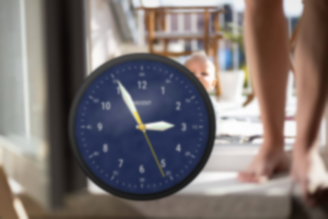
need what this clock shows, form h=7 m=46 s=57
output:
h=2 m=55 s=26
